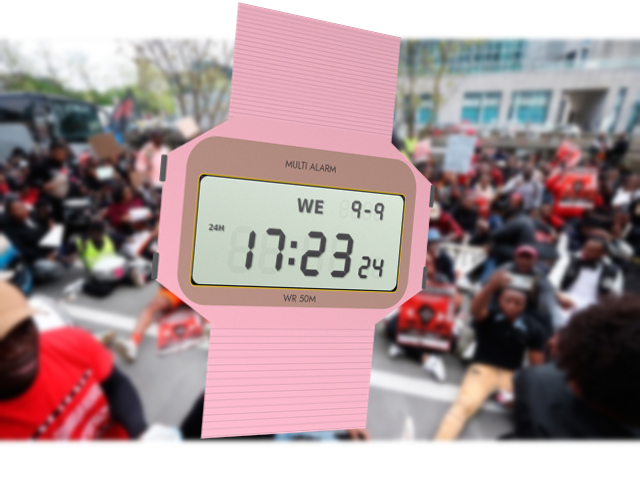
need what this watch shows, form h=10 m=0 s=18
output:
h=17 m=23 s=24
